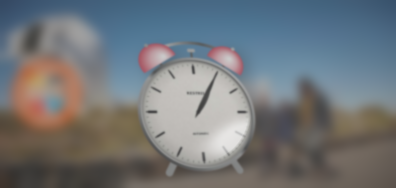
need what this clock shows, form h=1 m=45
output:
h=1 m=5
